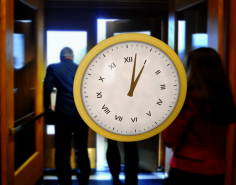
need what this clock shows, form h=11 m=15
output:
h=1 m=2
